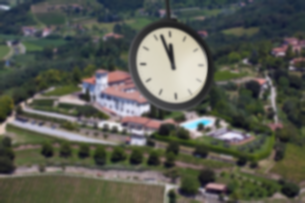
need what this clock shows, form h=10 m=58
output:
h=11 m=57
